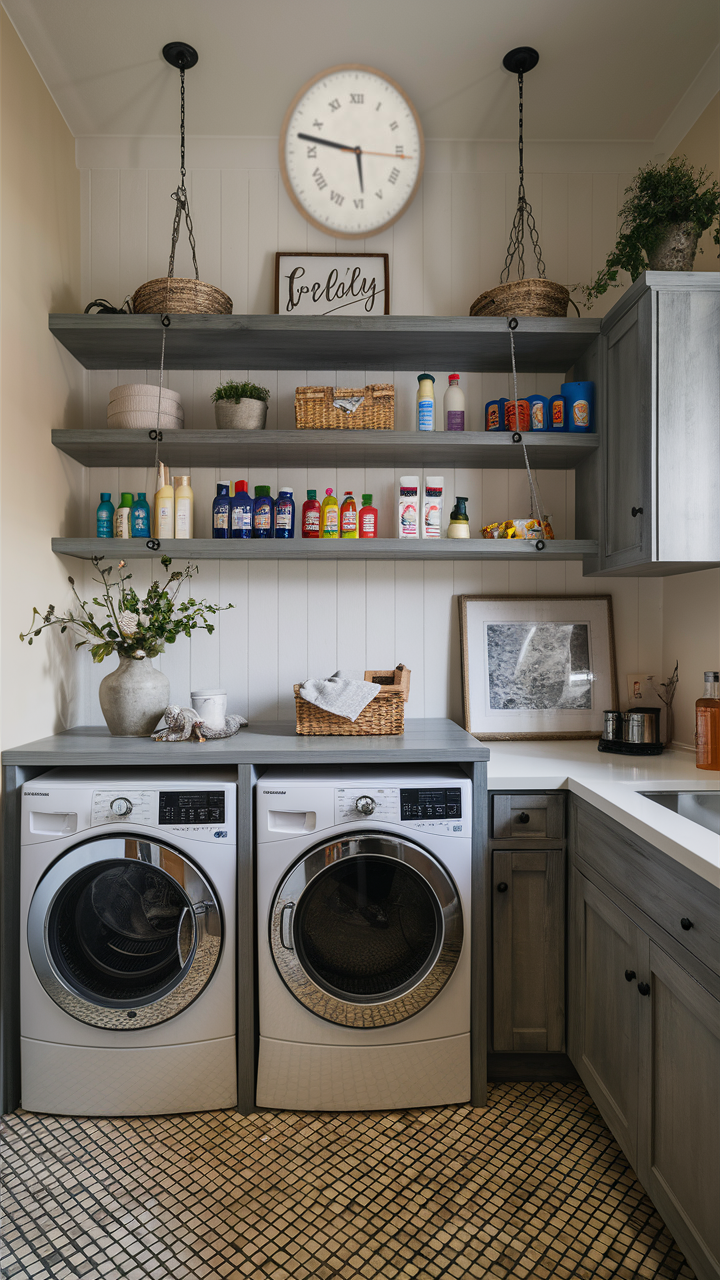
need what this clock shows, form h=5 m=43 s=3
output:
h=5 m=47 s=16
